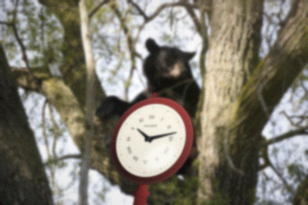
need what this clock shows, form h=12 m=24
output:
h=10 m=13
